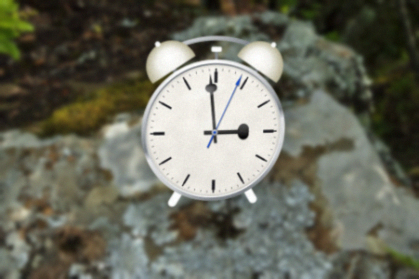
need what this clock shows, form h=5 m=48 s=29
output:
h=2 m=59 s=4
